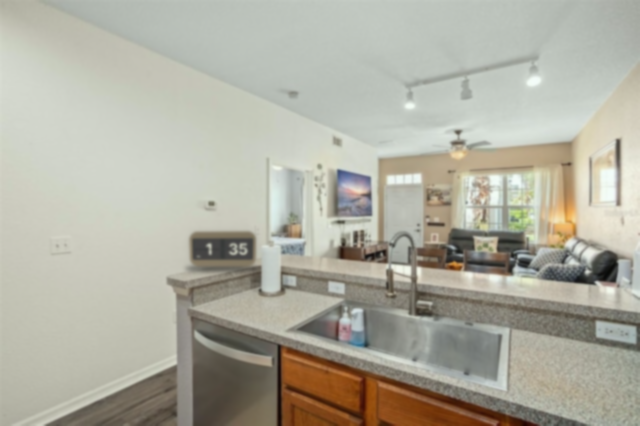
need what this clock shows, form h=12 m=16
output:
h=1 m=35
